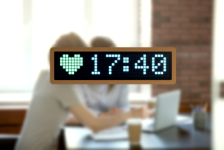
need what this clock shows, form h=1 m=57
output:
h=17 m=40
